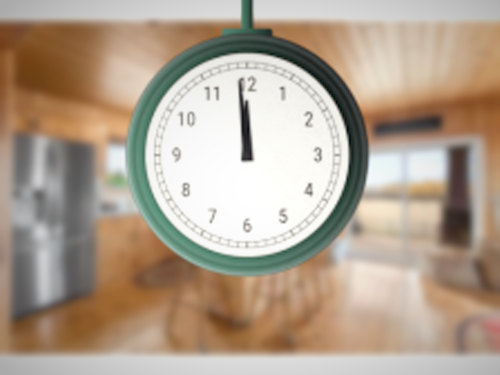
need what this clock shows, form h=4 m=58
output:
h=11 m=59
